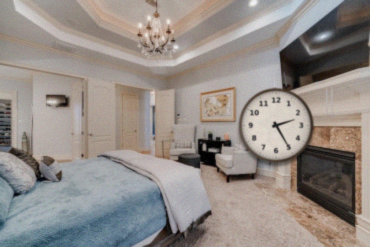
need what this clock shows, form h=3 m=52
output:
h=2 m=25
